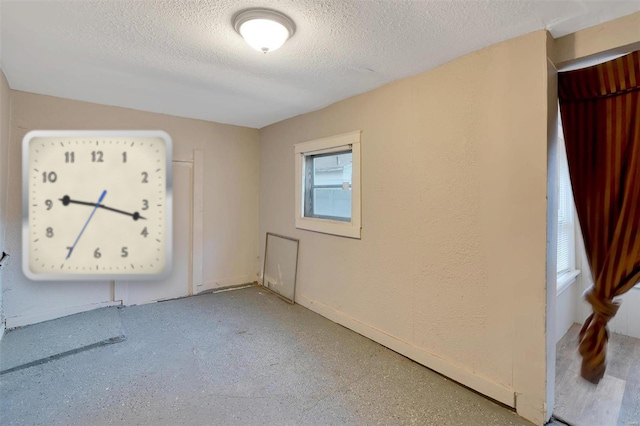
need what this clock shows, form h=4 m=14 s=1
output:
h=9 m=17 s=35
